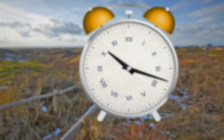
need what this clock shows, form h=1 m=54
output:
h=10 m=18
